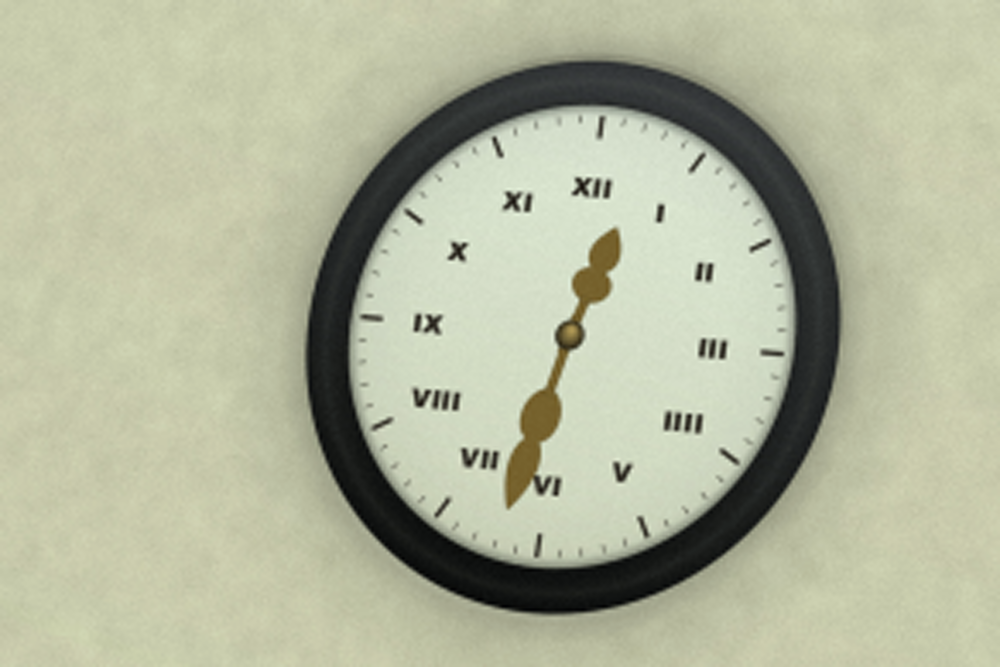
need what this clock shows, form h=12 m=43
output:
h=12 m=32
